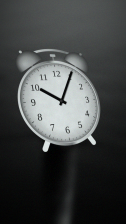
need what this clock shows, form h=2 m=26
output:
h=10 m=5
